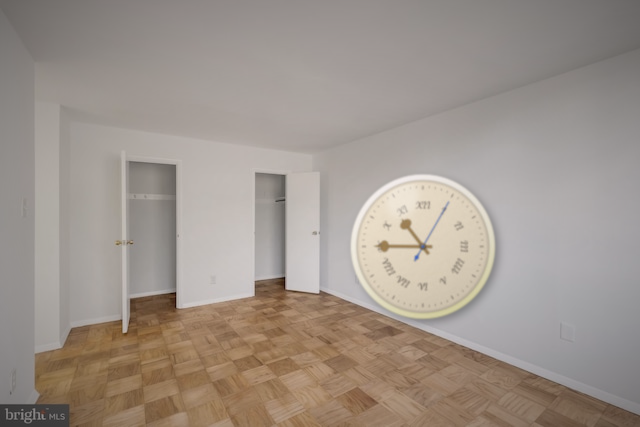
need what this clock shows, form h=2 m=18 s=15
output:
h=10 m=45 s=5
